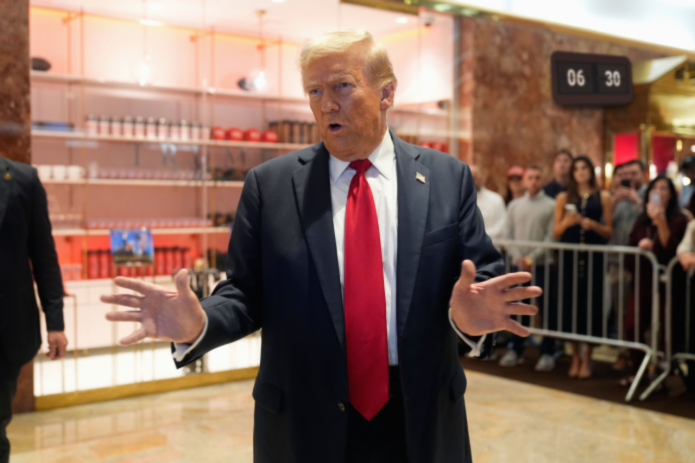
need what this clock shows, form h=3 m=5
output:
h=6 m=30
